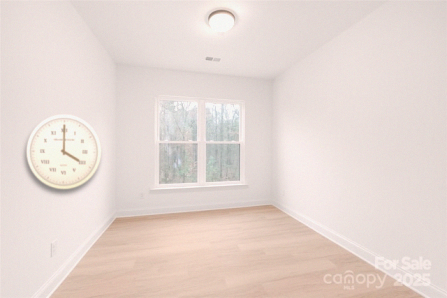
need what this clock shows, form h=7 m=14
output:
h=4 m=0
